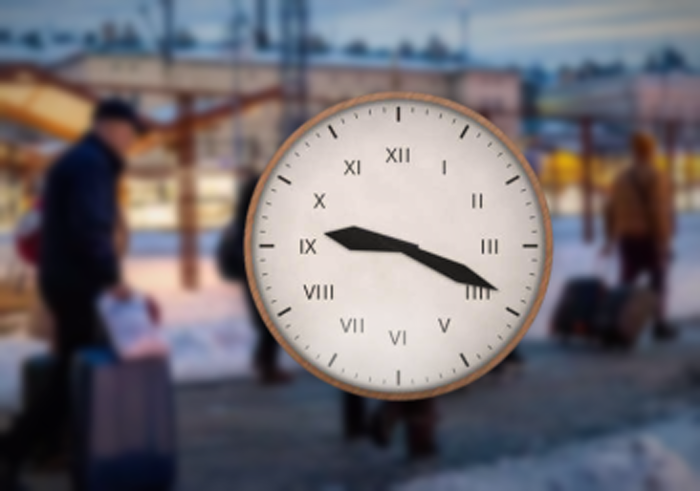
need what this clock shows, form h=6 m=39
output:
h=9 m=19
